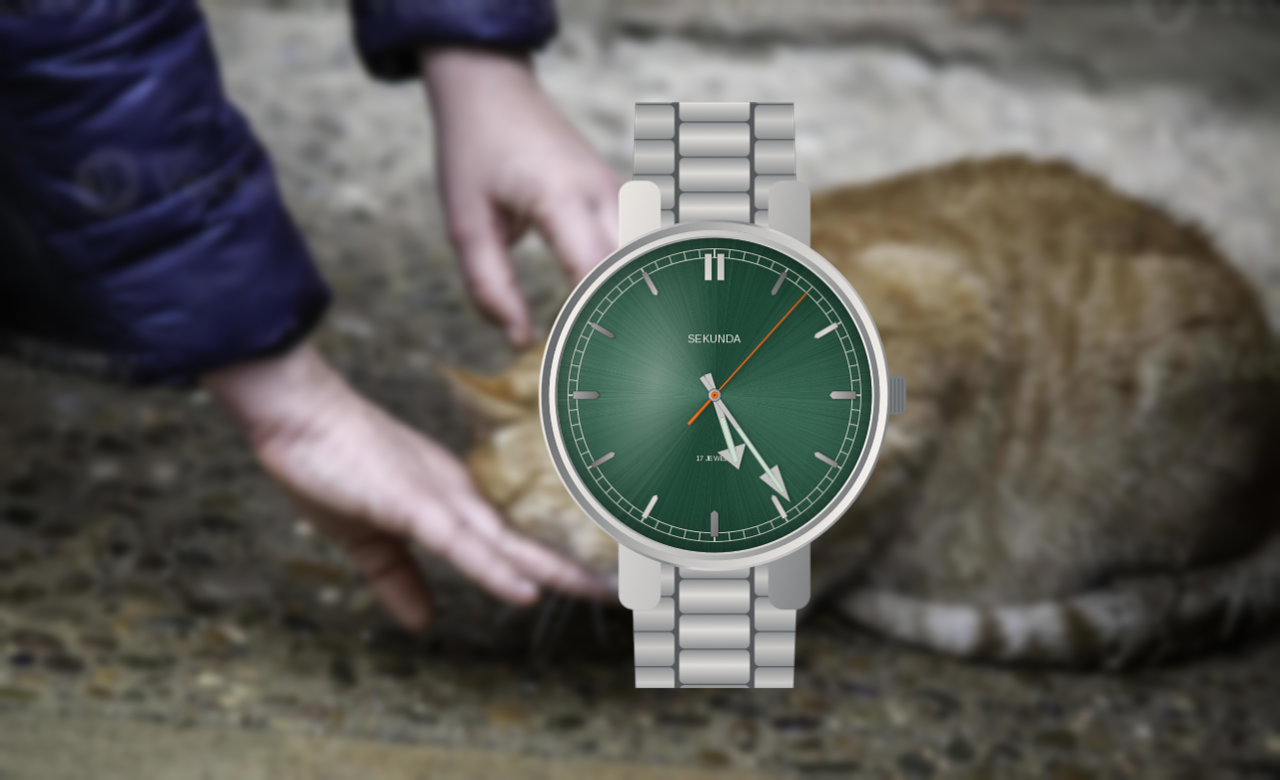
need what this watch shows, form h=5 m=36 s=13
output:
h=5 m=24 s=7
